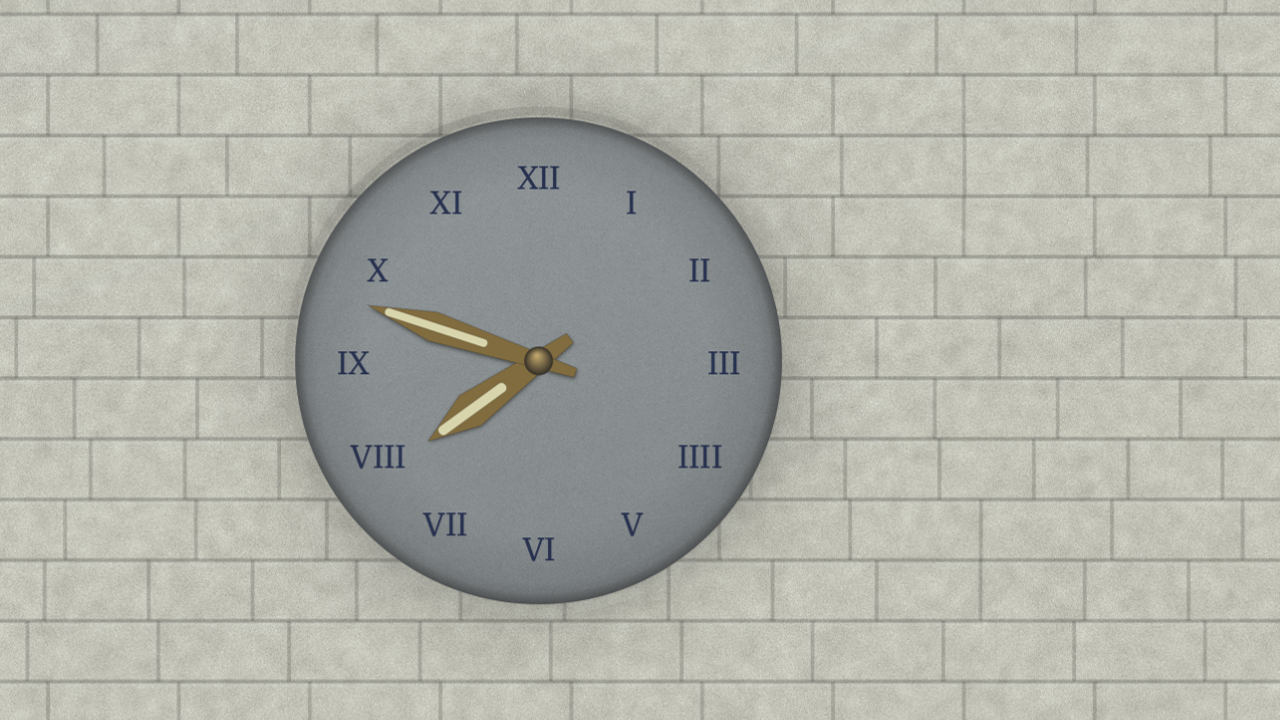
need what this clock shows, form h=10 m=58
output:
h=7 m=48
